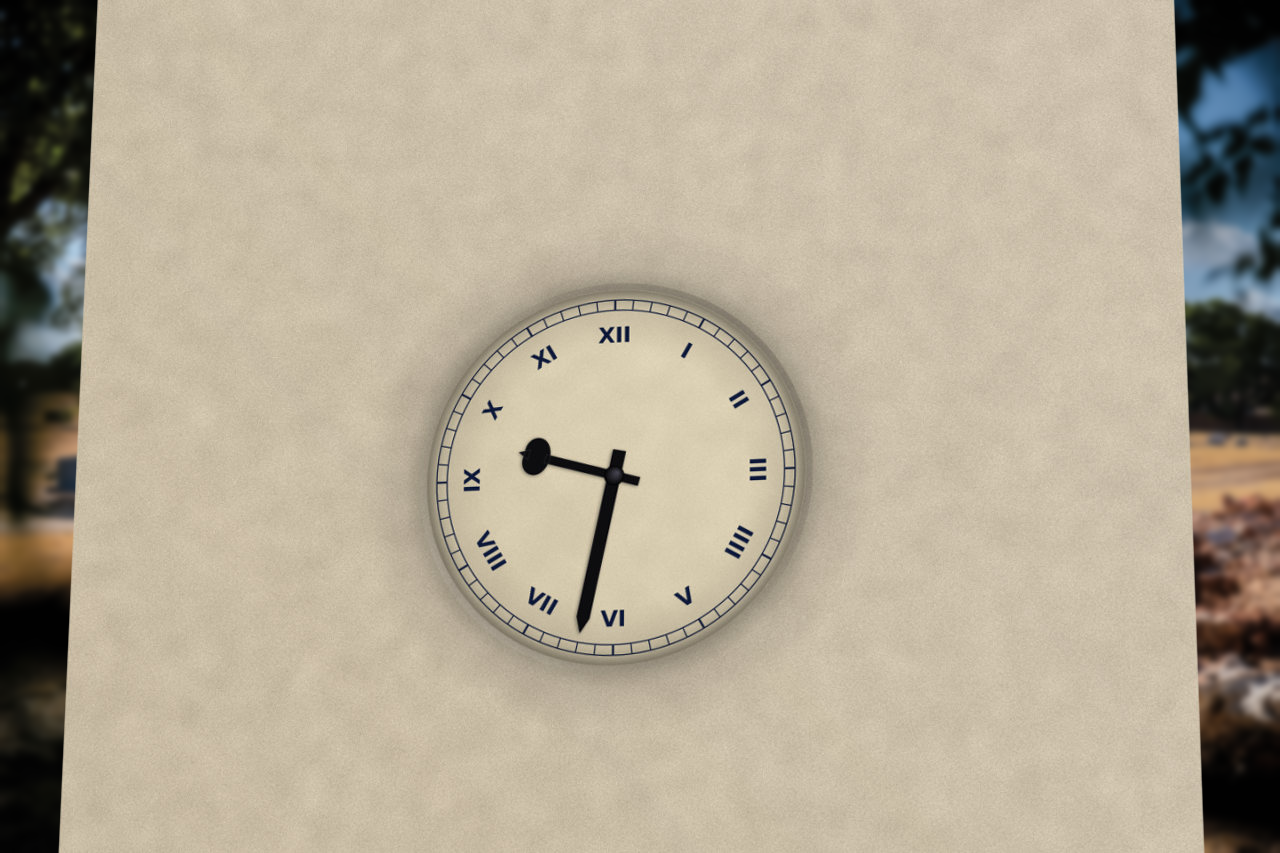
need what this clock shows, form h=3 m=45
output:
h=9 m=32
